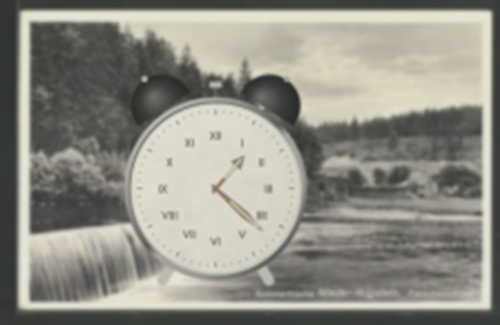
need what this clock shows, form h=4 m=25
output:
h=1 m=22
